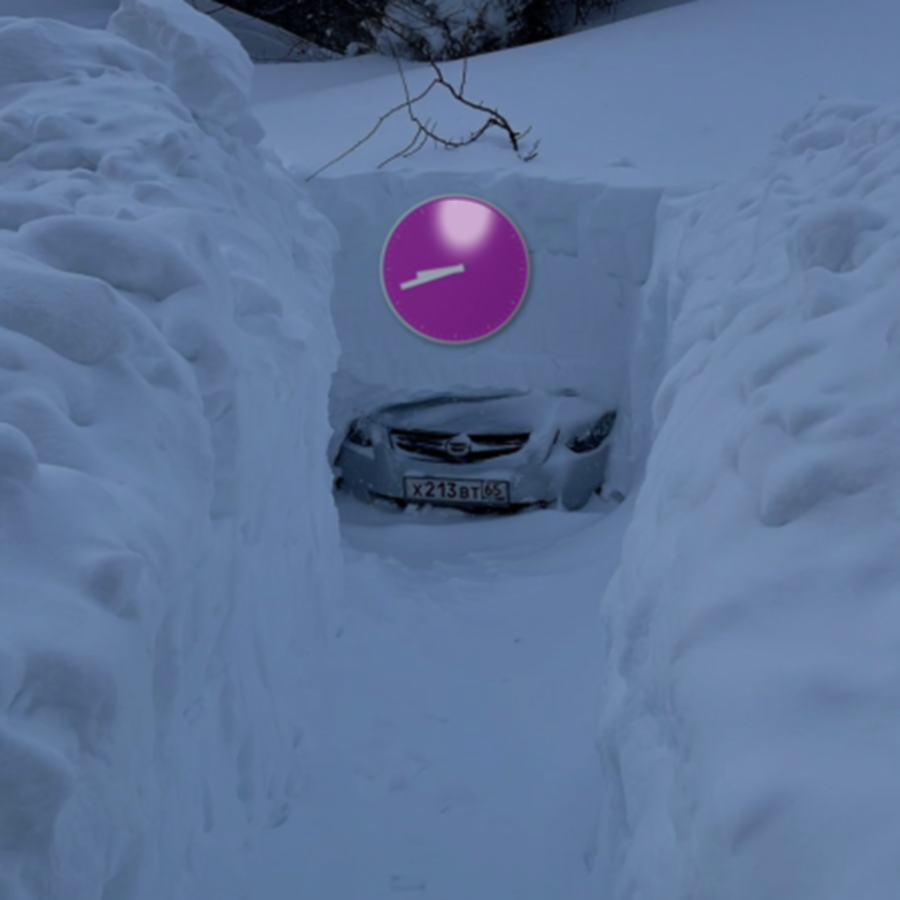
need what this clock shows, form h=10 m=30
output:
h=8 m=42
